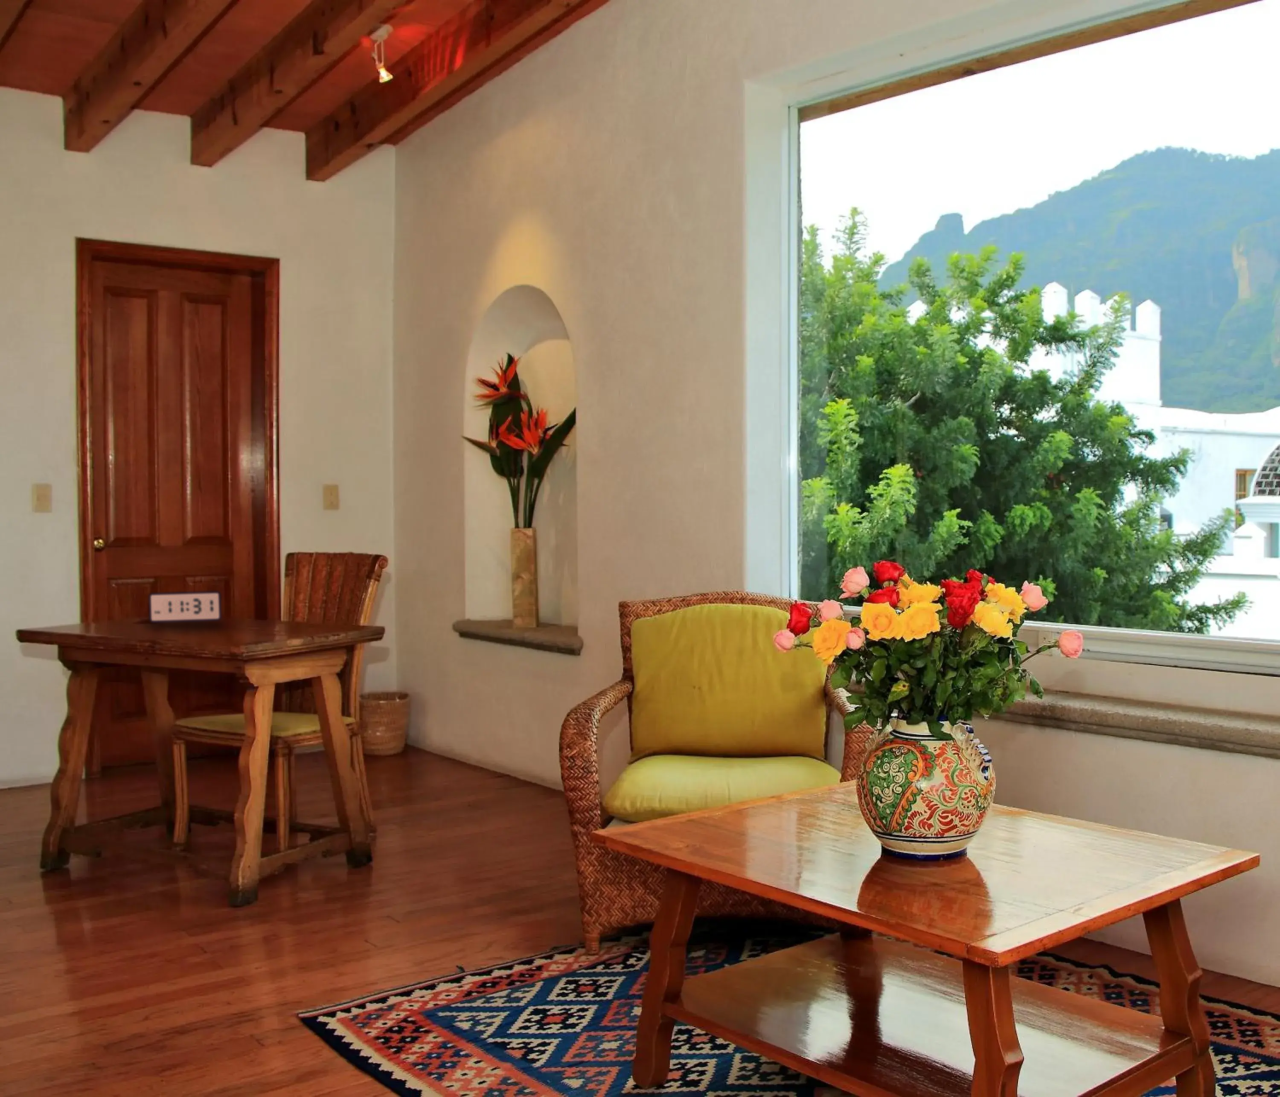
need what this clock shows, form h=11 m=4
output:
h=11 m=31
